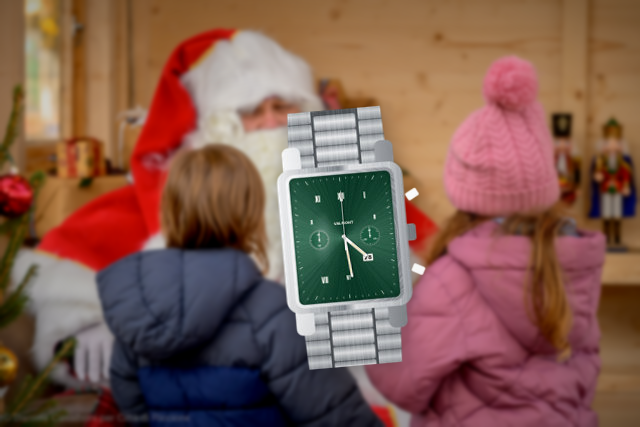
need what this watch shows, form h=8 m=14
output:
h=4 m=29
